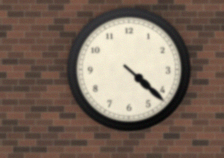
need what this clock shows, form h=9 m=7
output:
h=4 m=22
